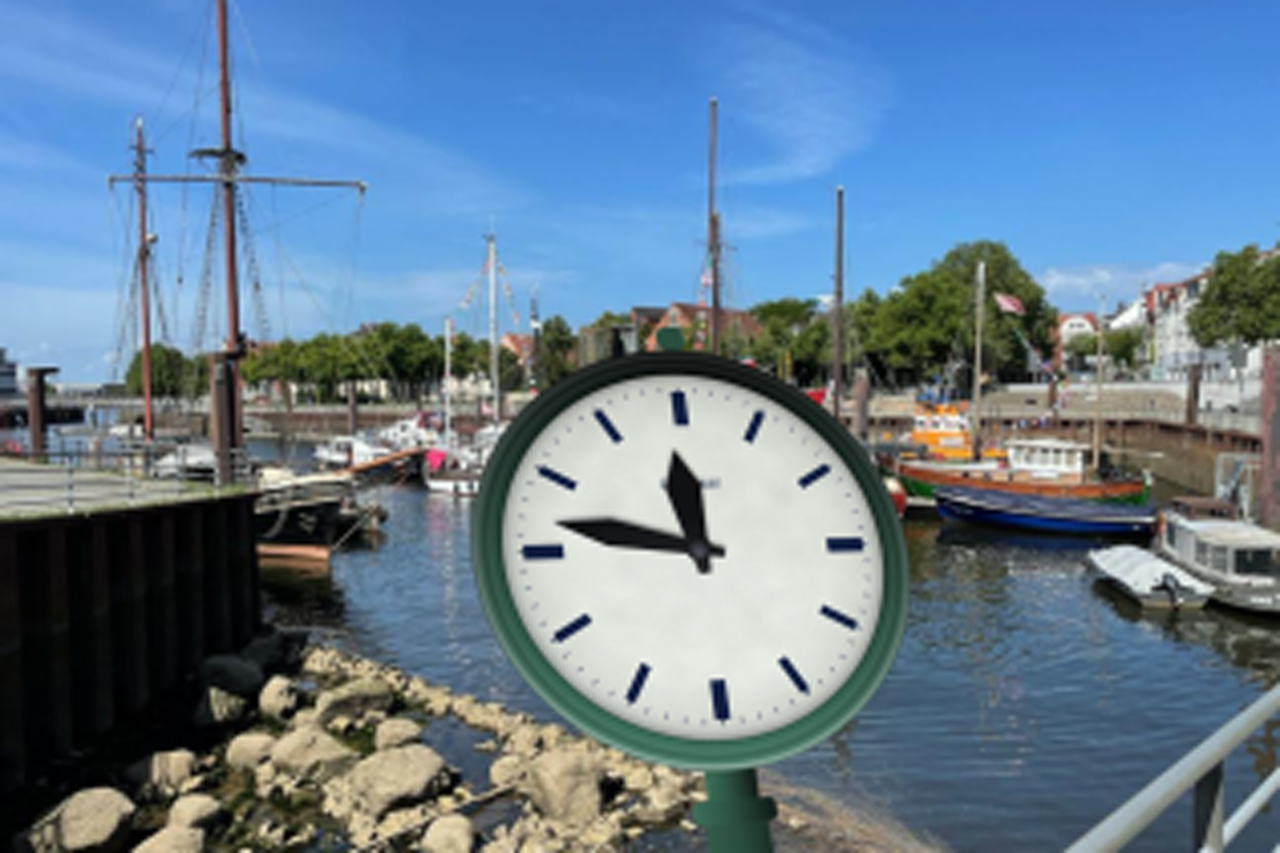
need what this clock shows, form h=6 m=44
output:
h=11 m=47
